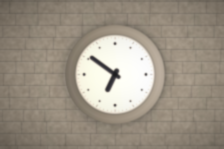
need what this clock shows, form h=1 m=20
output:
h=6 m=51
